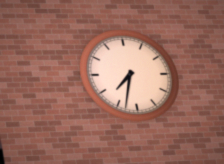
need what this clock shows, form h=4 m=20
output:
h=7 m=33
